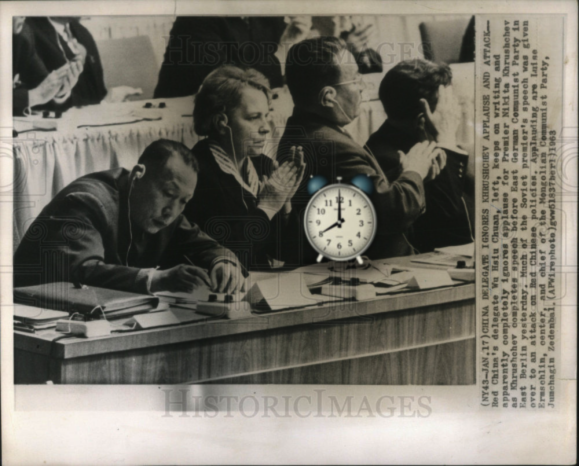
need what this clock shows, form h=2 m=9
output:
h=8 m=0
